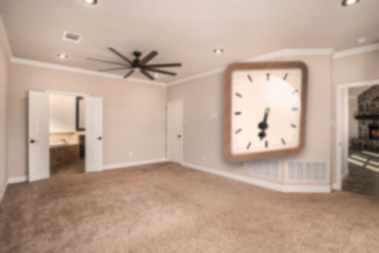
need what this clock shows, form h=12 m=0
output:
h=6 m=32
